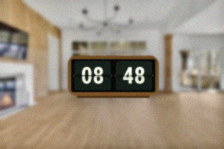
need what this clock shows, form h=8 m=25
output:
h=8 m=48
